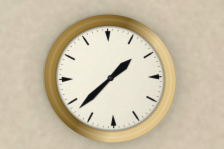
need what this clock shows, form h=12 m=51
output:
h=1 m=38
